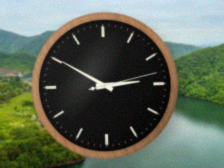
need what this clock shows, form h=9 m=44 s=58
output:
h=2 m=50 s=13
